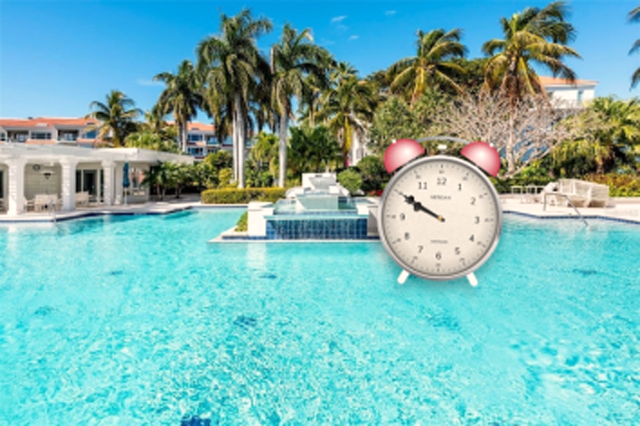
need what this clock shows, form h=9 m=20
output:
h=9 m=50
